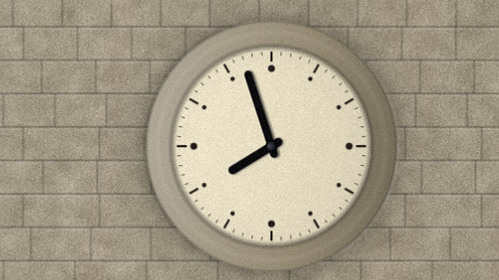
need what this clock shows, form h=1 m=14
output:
h=7 m=57
